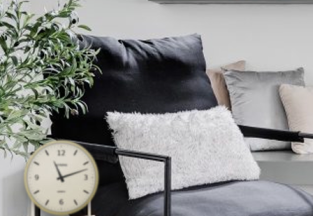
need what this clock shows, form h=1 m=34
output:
h=11 m=12
